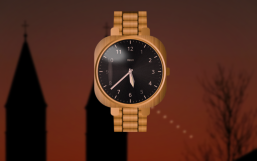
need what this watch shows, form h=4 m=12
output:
h=5 m=38
